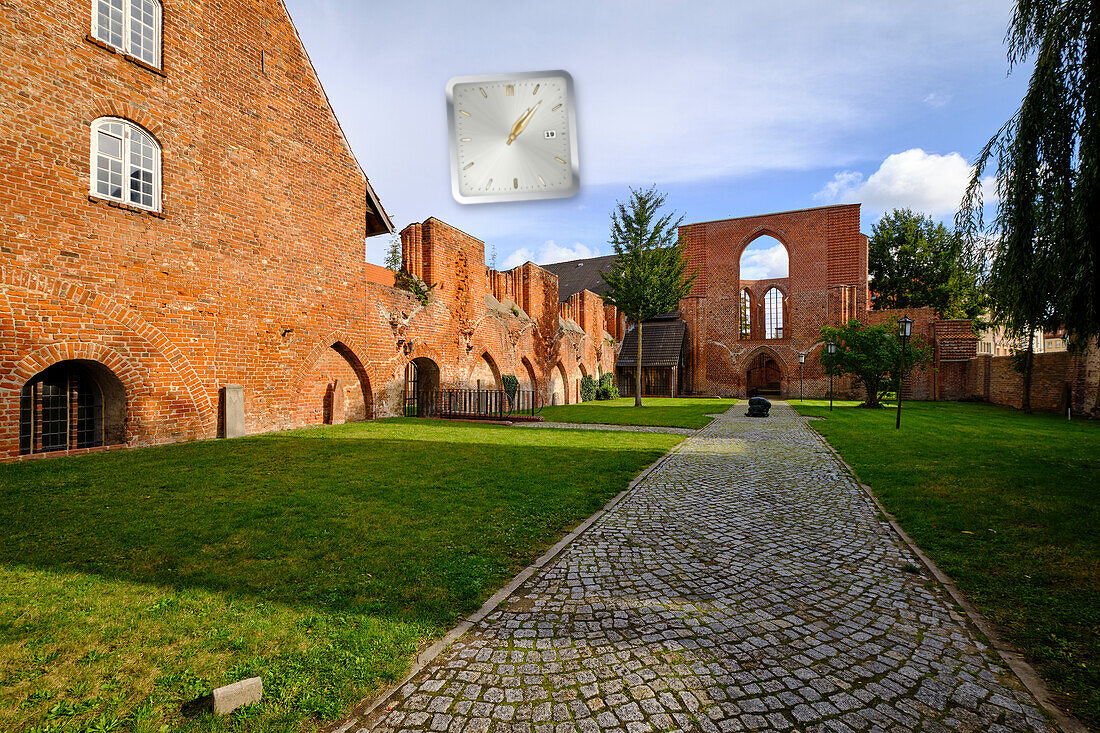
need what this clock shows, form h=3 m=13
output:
h=1 m=7
